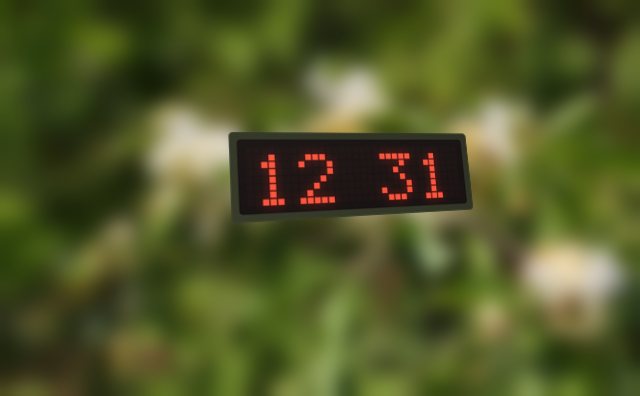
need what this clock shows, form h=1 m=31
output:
h=12 m=31
